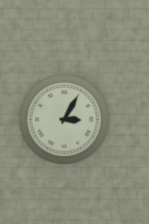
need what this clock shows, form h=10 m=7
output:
h=3 m=5
